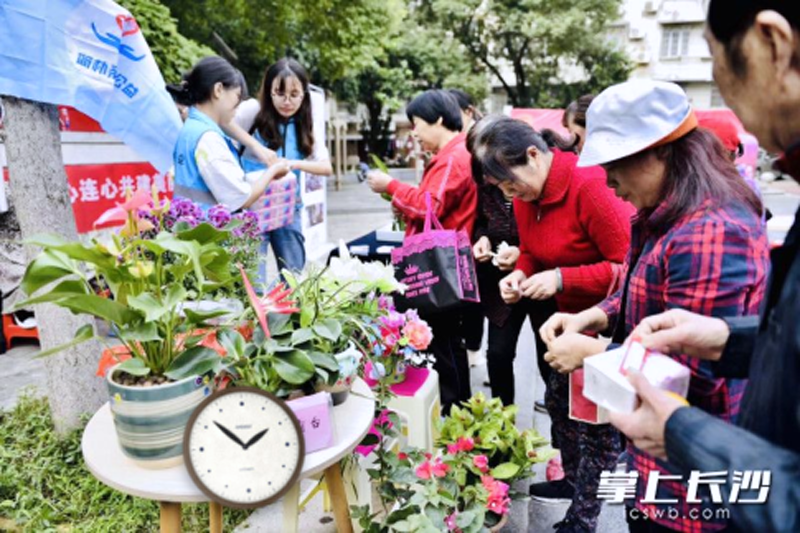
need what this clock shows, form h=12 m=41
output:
h=1 m=52
